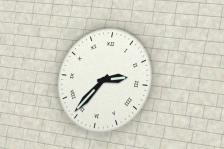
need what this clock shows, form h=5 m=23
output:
h=2 m=36
